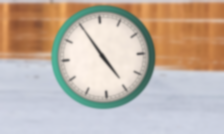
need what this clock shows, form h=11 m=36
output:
h=4 m=55
